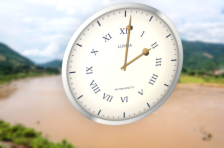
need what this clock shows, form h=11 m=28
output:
h=2 m=1
